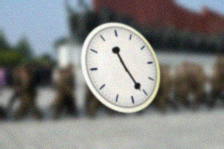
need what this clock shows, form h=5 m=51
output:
h=11 m=26
